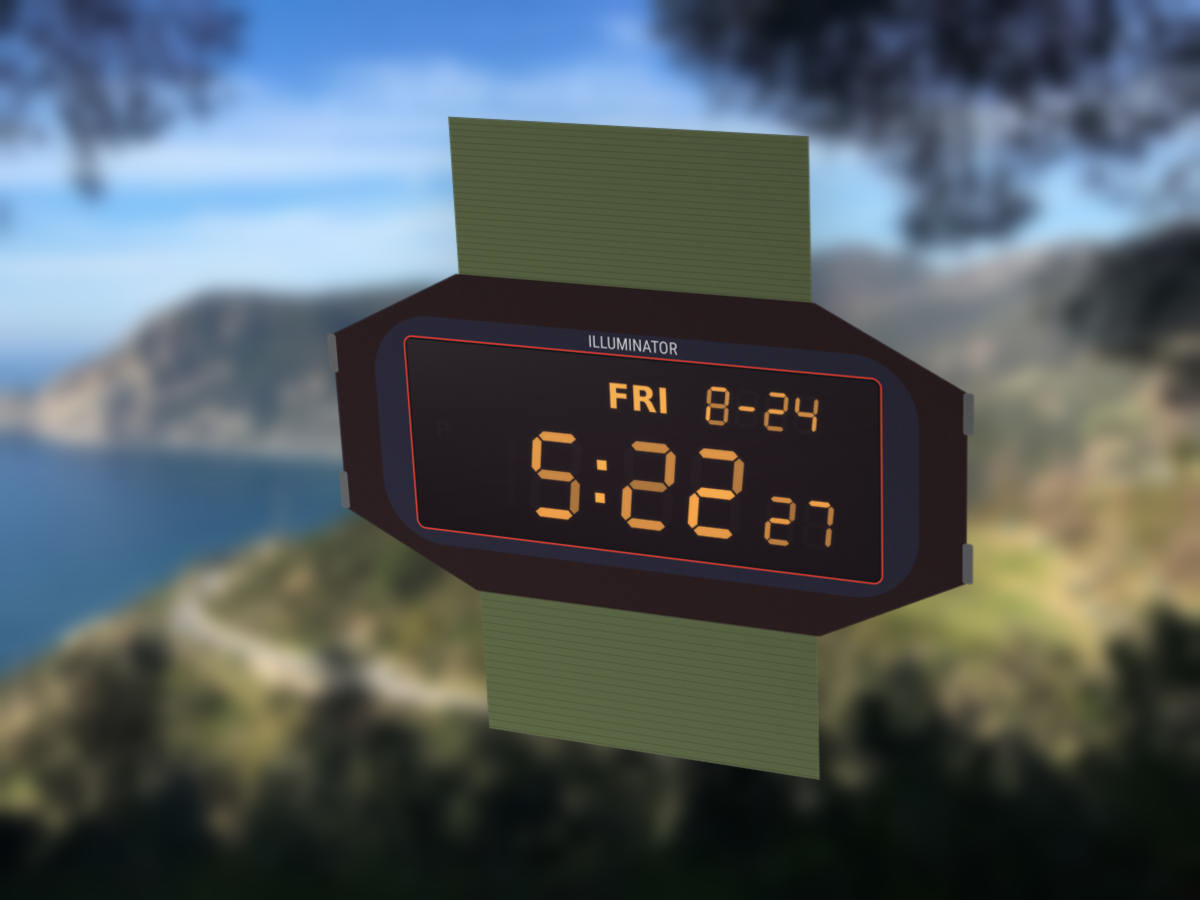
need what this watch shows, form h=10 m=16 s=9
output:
h=5 m=22 s=27
